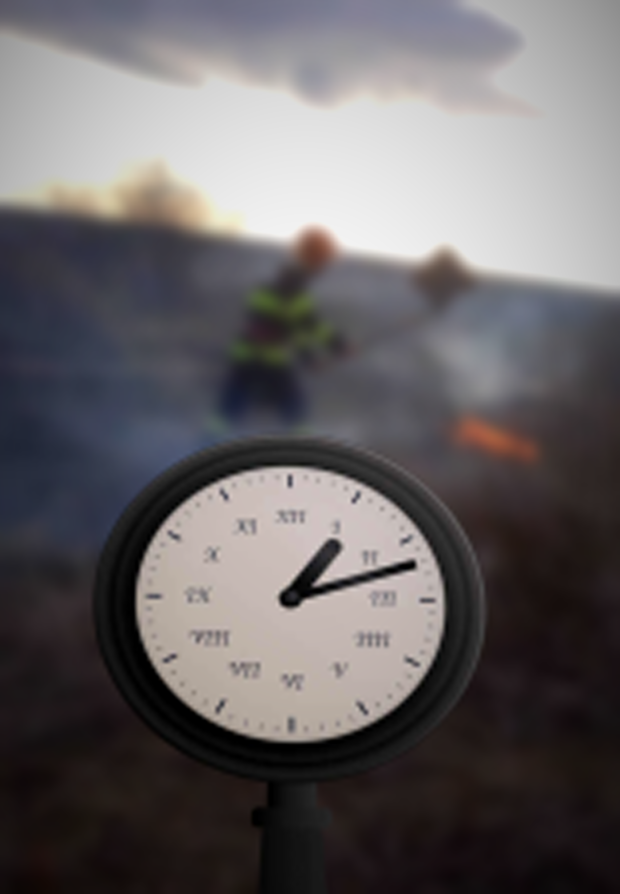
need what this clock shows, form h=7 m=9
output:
h=1 m=12
